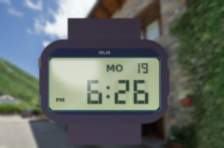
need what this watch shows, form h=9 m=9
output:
h=6 m=26
